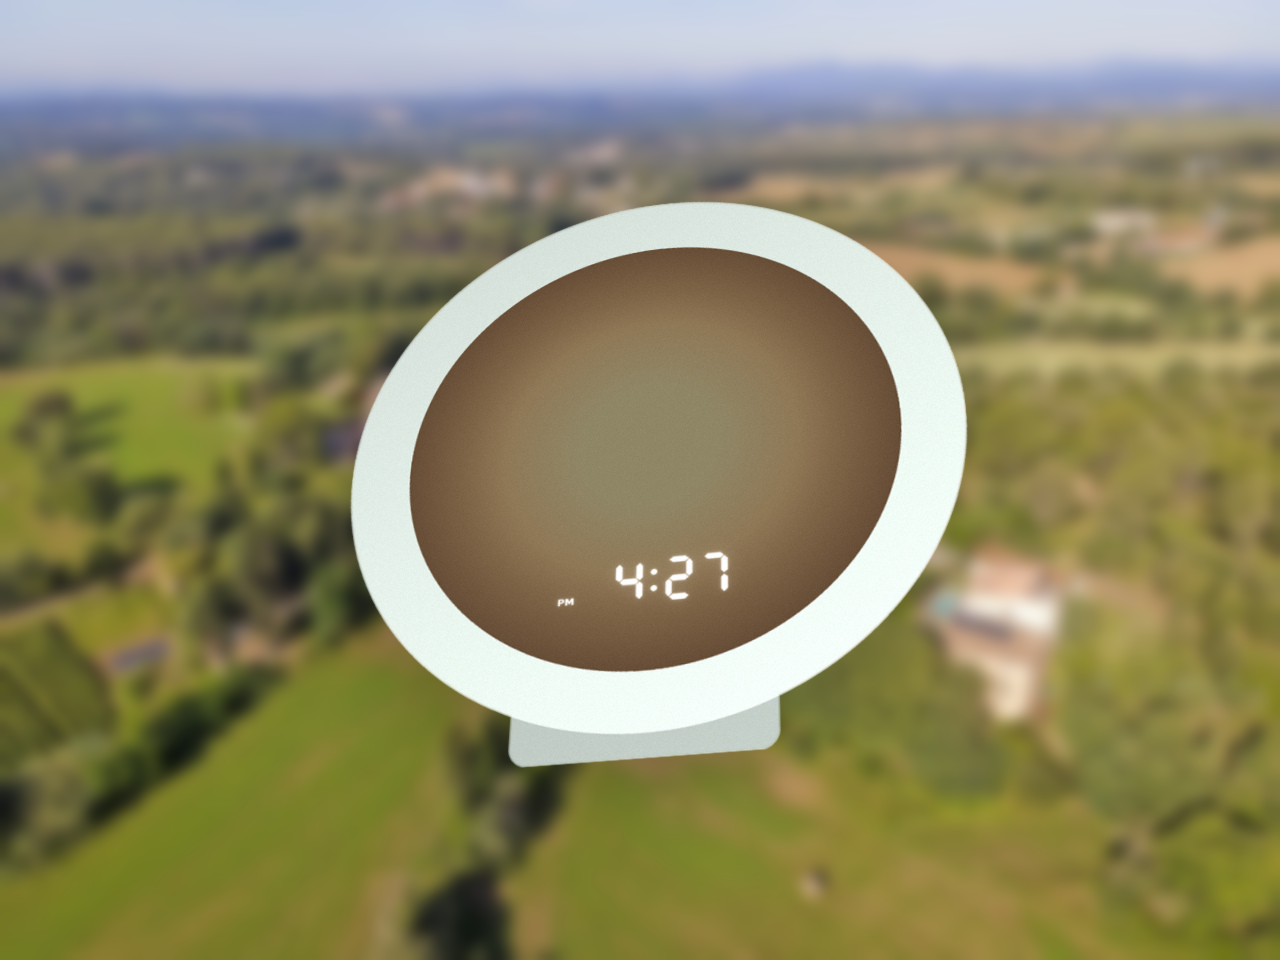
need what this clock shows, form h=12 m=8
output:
h=4 m=27
